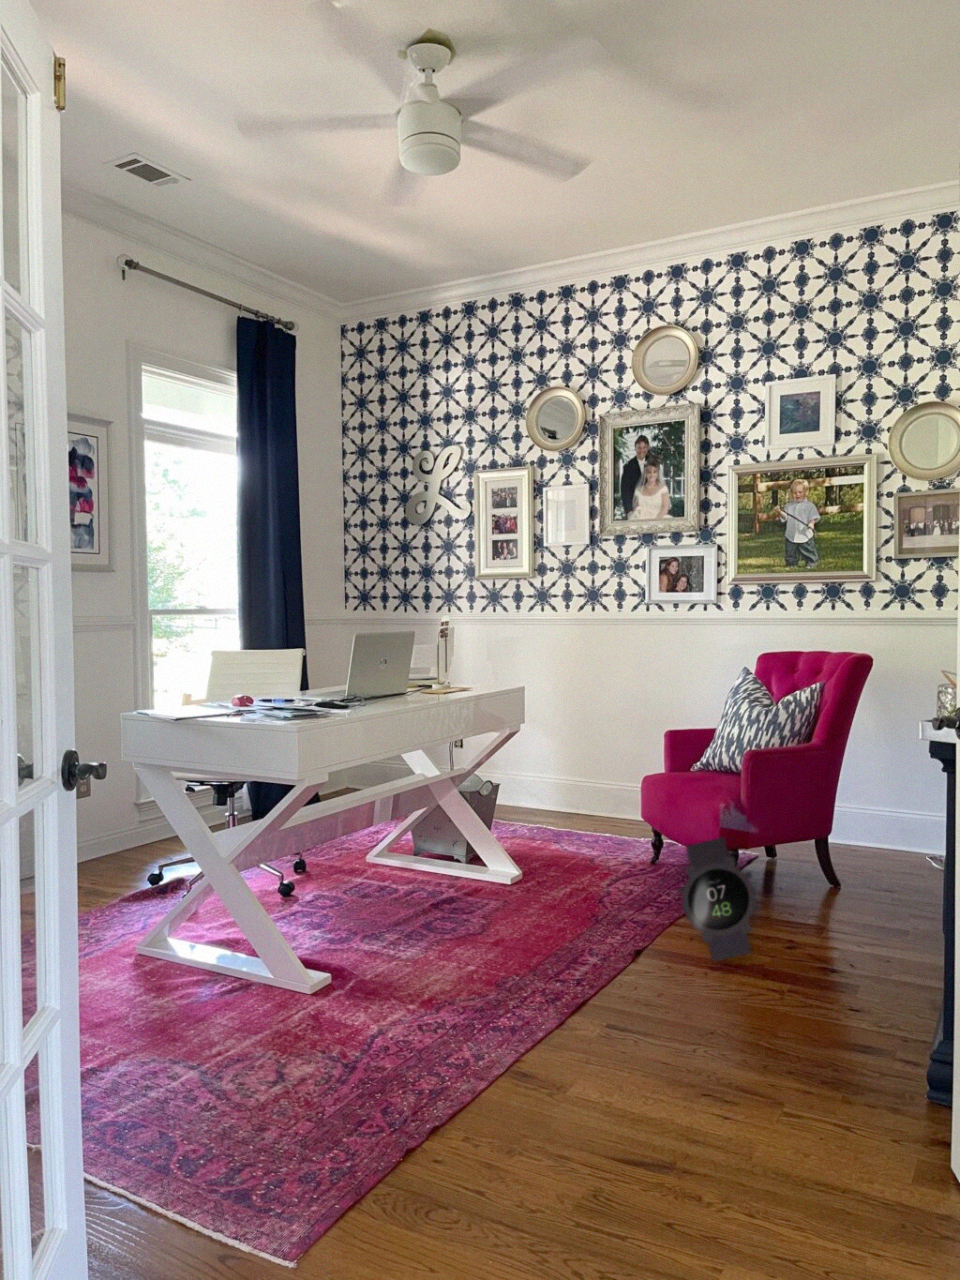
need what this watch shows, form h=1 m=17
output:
h=7 m=48
